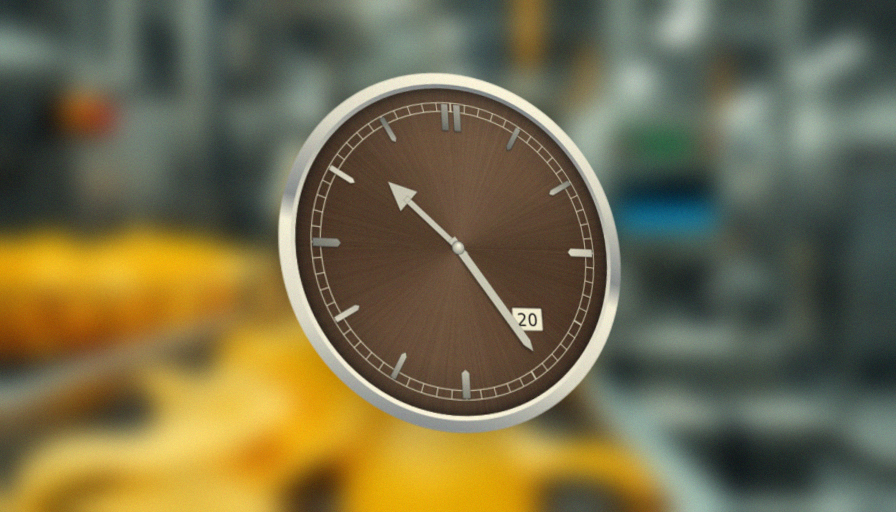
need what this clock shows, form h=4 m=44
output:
h=10 m=24
